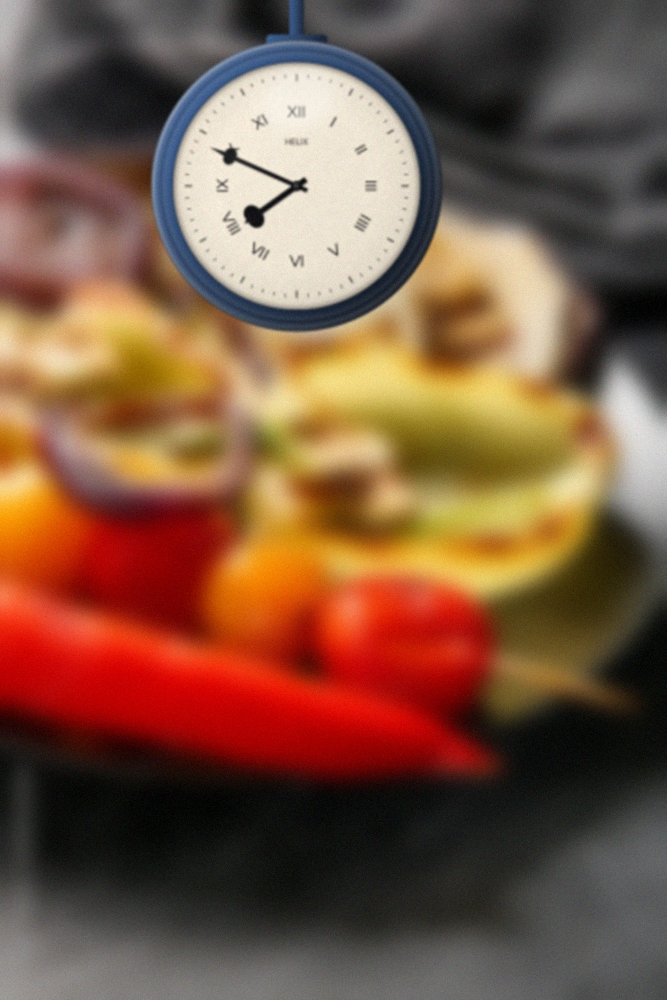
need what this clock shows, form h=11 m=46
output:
h=7 m=49
